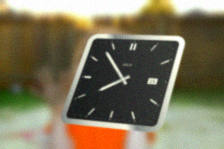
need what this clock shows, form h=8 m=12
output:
h=7 m=53
